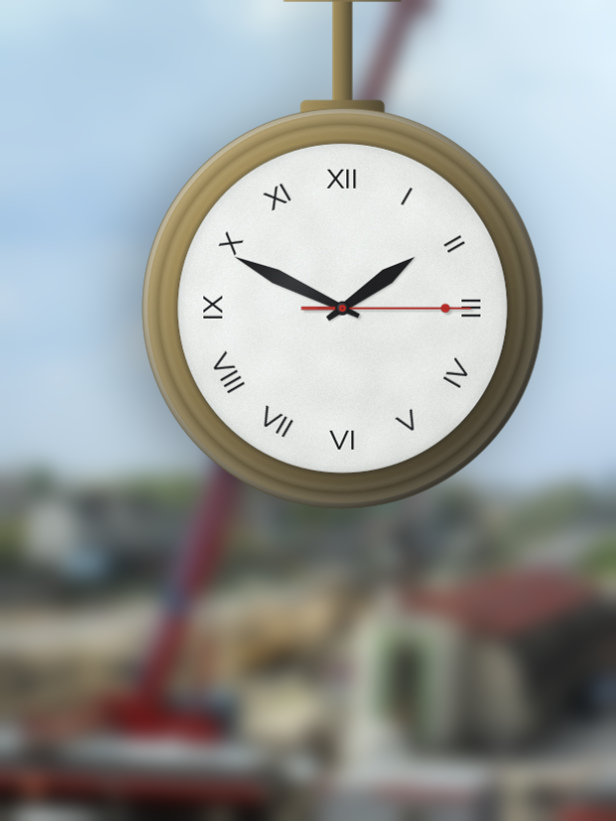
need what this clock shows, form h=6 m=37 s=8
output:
h=1 m=49 s=15
